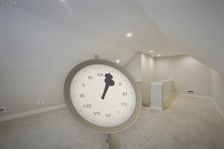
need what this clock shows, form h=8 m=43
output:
h=1 m=4
